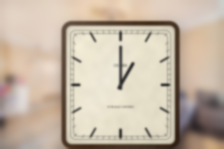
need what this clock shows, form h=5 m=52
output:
h=1 m=0
